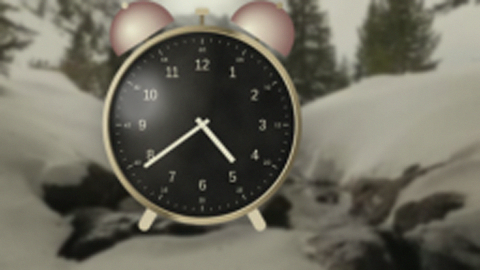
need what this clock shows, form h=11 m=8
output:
h=4 m=39
